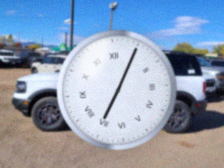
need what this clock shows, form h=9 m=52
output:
h=7 m=5
